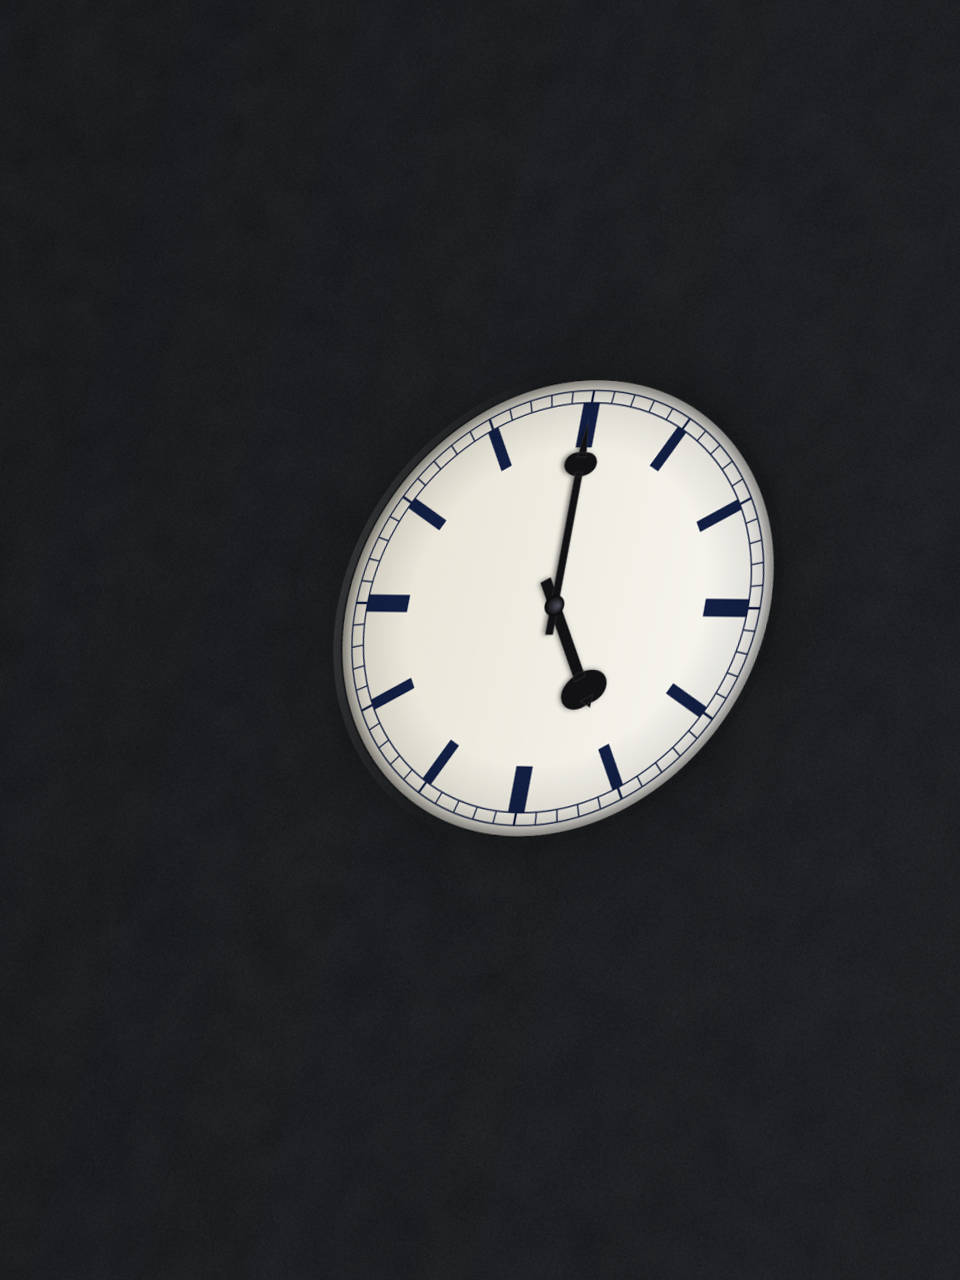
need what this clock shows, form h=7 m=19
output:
h=5 m=0
